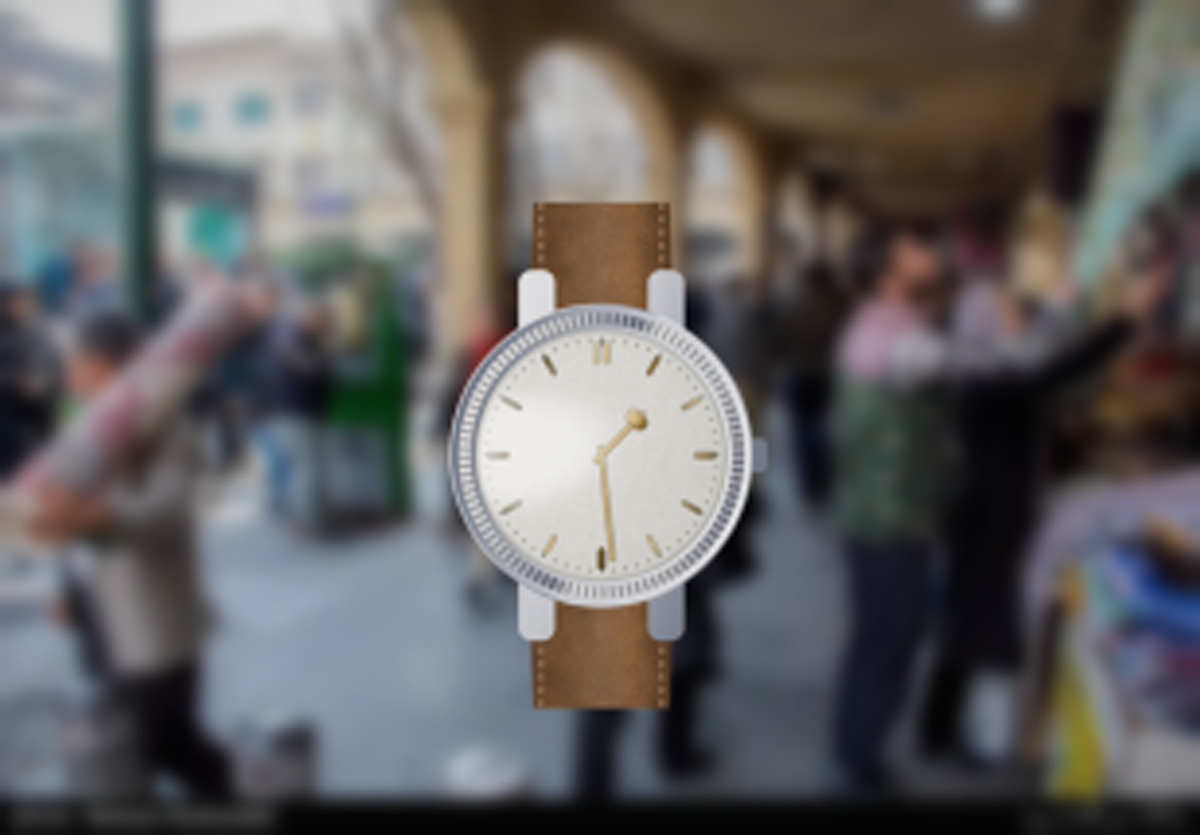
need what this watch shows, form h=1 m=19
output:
h=1 m=29
